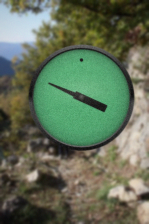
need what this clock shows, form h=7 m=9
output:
h=3 m=49
